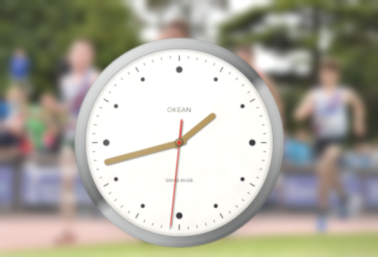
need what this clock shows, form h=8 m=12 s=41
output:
h=1 m=42 s=31
